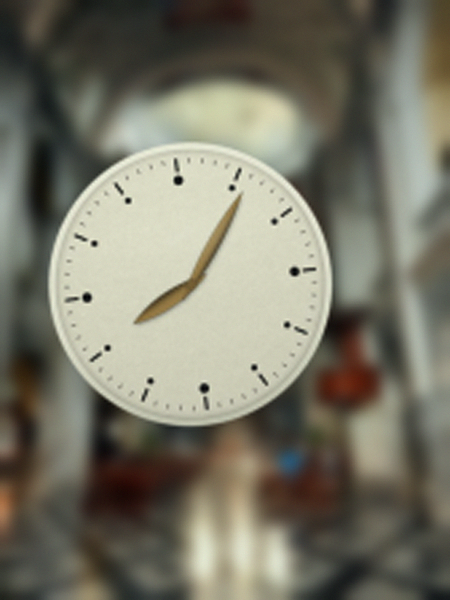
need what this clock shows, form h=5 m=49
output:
h=8 m=6
